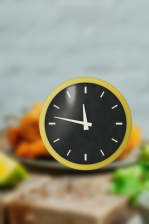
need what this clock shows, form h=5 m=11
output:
h=11 m=47
